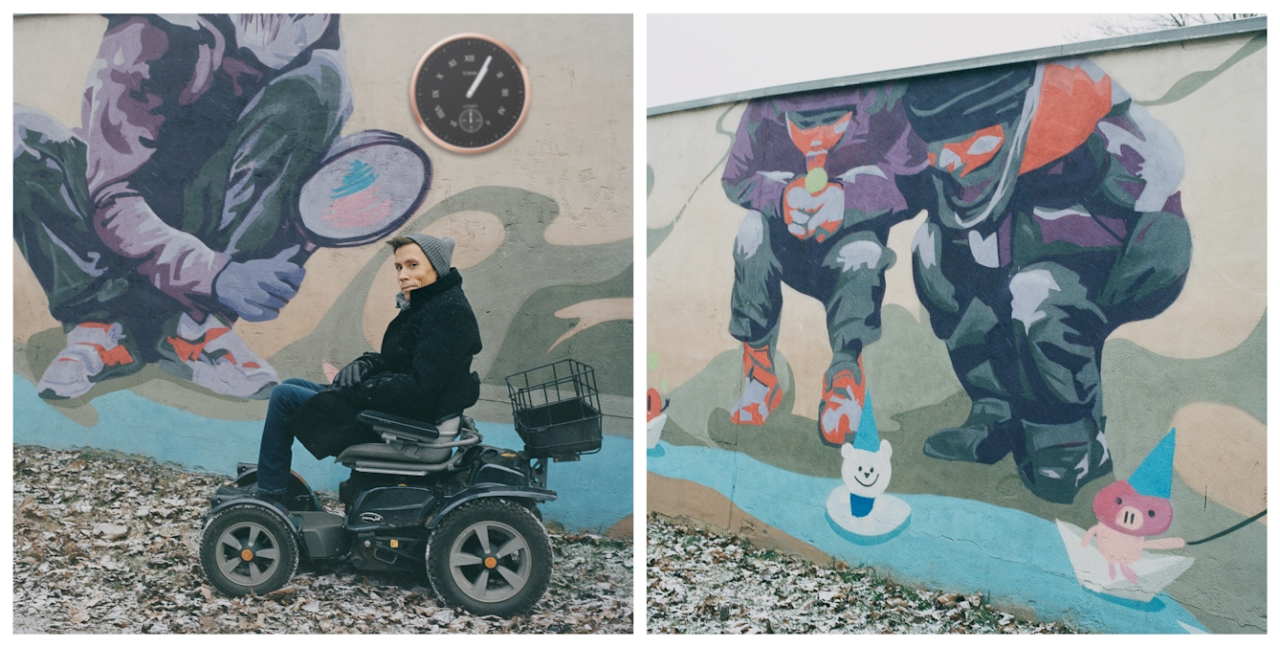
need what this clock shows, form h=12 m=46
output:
h=1 m=5
